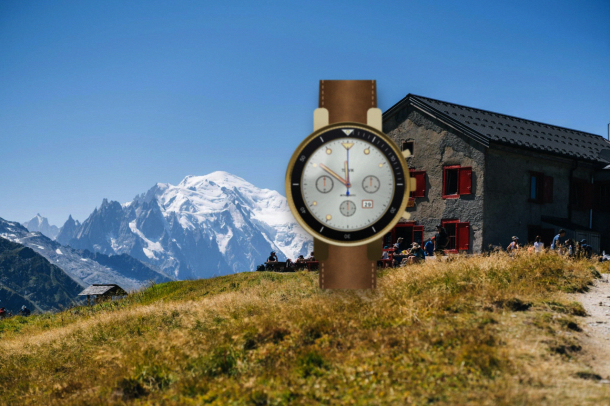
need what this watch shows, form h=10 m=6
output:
h=11 m=51
